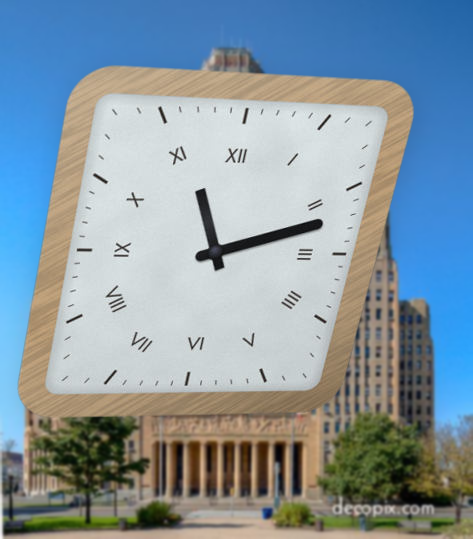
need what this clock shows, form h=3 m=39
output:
h=11 m=12
